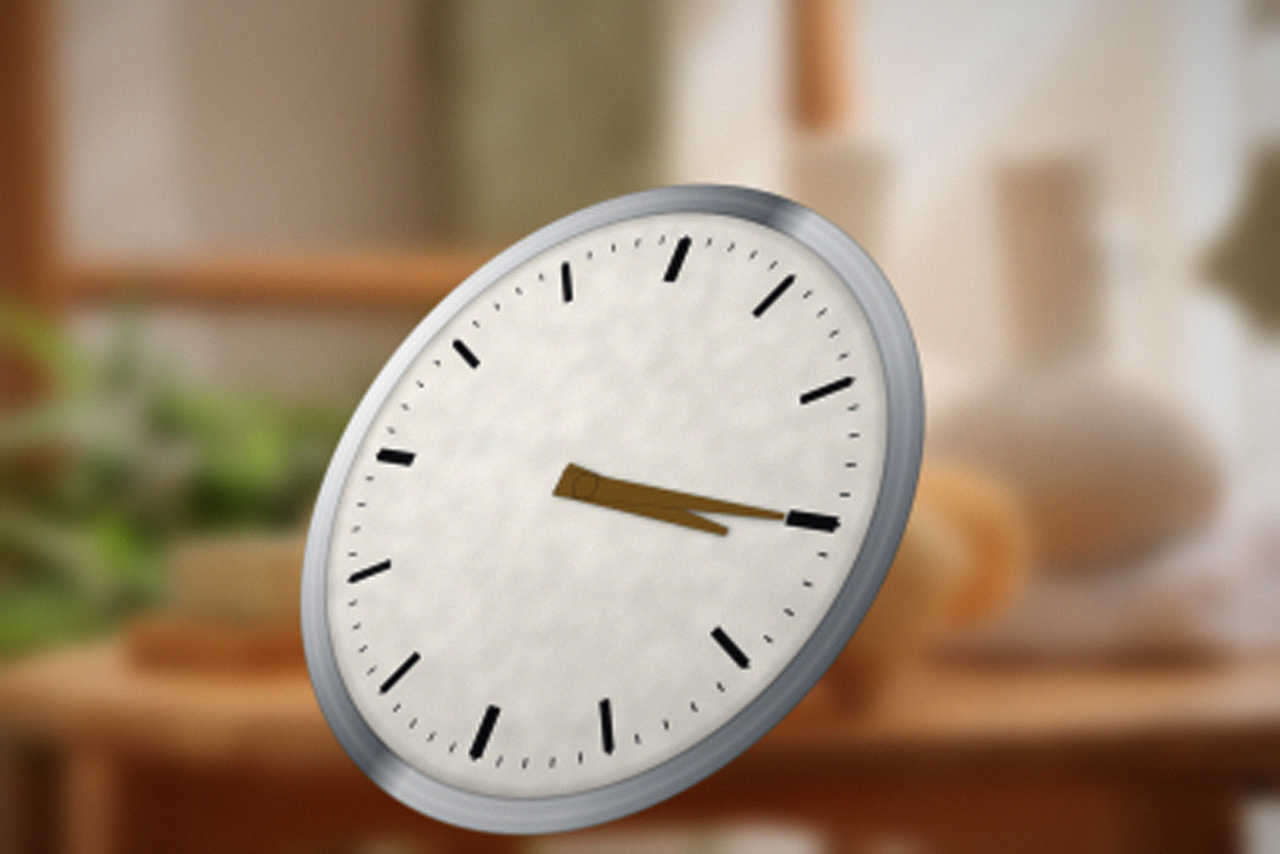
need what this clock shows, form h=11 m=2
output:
h=3 m=15
